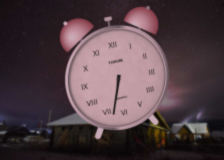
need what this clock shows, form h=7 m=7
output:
h=6 m=33
